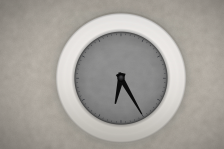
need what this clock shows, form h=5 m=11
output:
h=6 m=25
